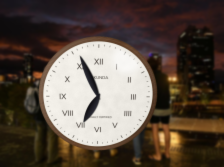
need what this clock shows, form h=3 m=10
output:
h=6 m=56
